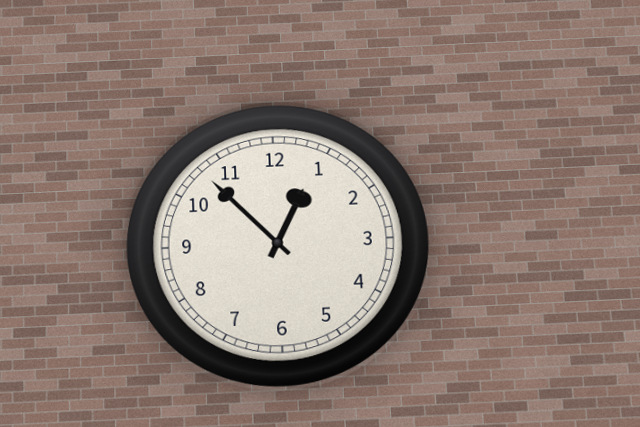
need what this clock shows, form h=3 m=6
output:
h=12 m=53
